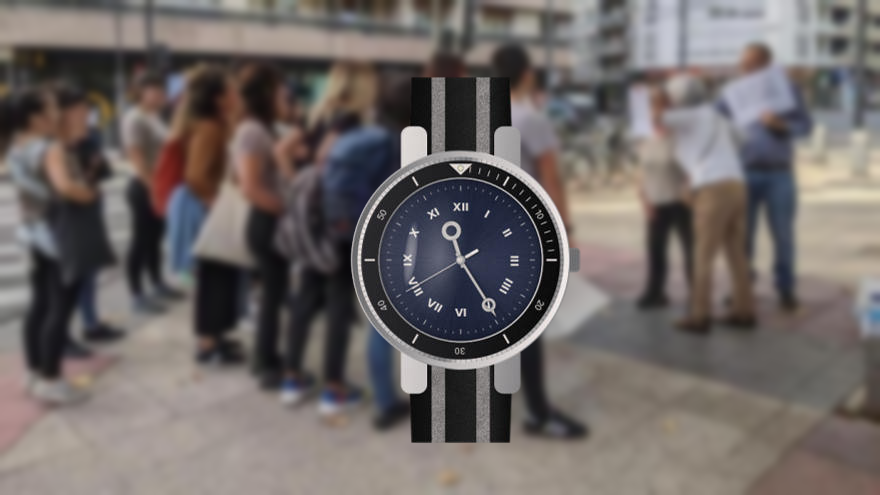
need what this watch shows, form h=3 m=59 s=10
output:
h=11 m=24 s=40
